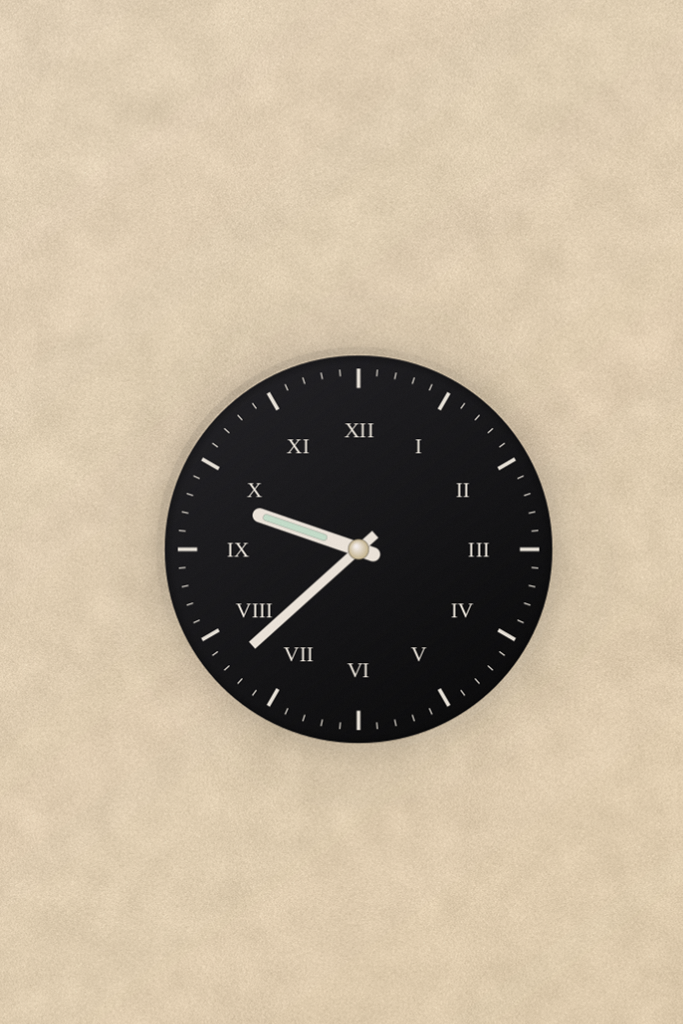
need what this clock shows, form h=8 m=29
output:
h=9 m=38
